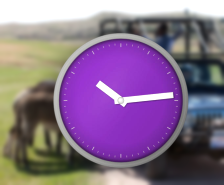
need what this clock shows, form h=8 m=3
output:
h=10 m=14
